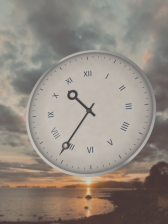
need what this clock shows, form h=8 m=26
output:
h=10 m=36
